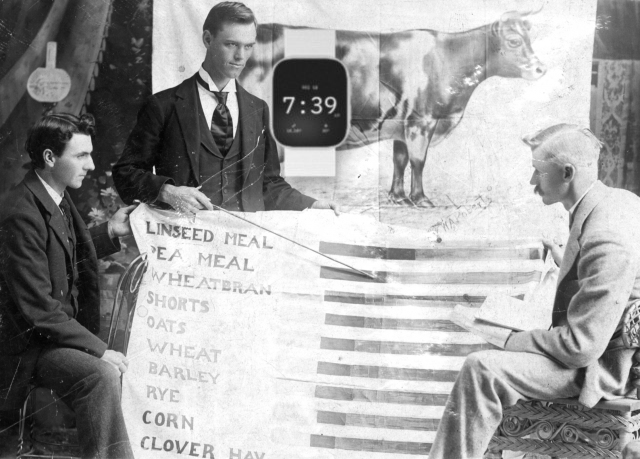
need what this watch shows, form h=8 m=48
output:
h=7 m=39
